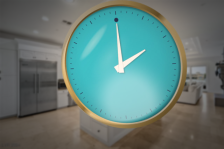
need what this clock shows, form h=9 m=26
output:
h=2 m=0
